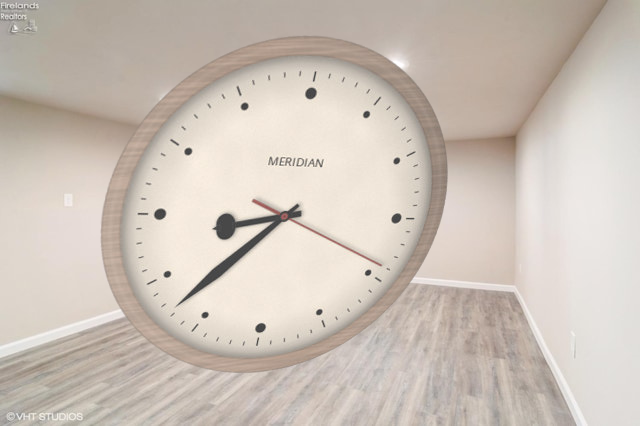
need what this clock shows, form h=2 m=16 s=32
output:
h=8 m=37 s=19
